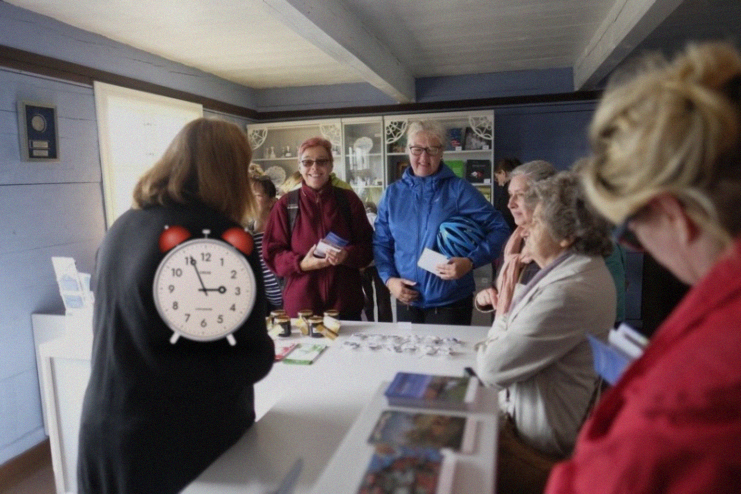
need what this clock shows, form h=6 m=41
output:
h=2 m=56
